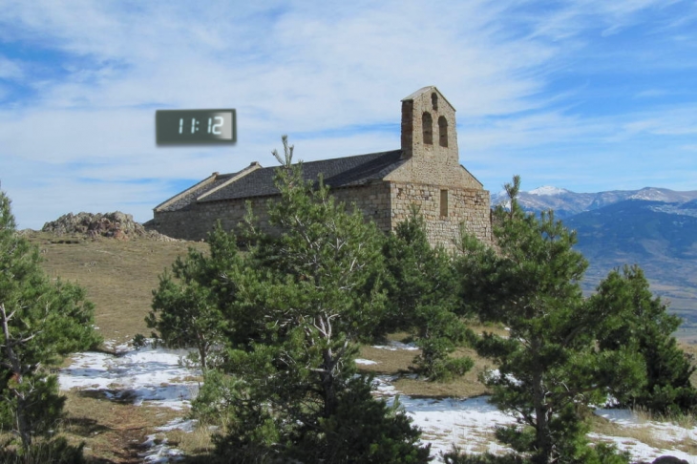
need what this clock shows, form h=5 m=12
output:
h=11 m=12
